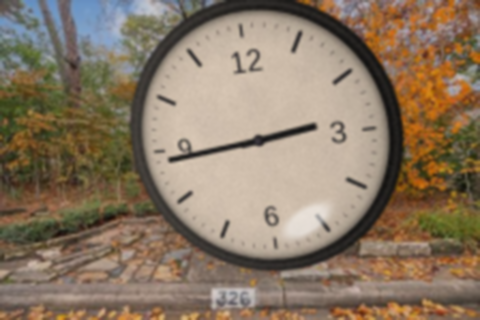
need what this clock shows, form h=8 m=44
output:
h=2 m=44
